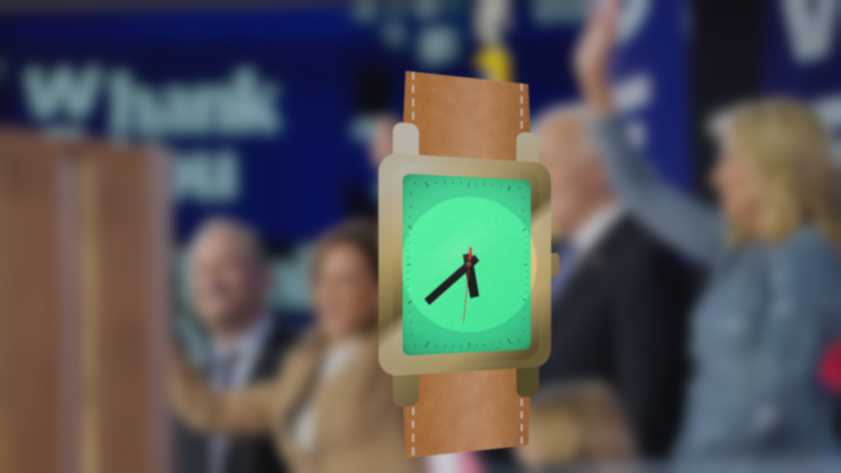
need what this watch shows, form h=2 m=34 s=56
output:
h=5 m=38 s=31
